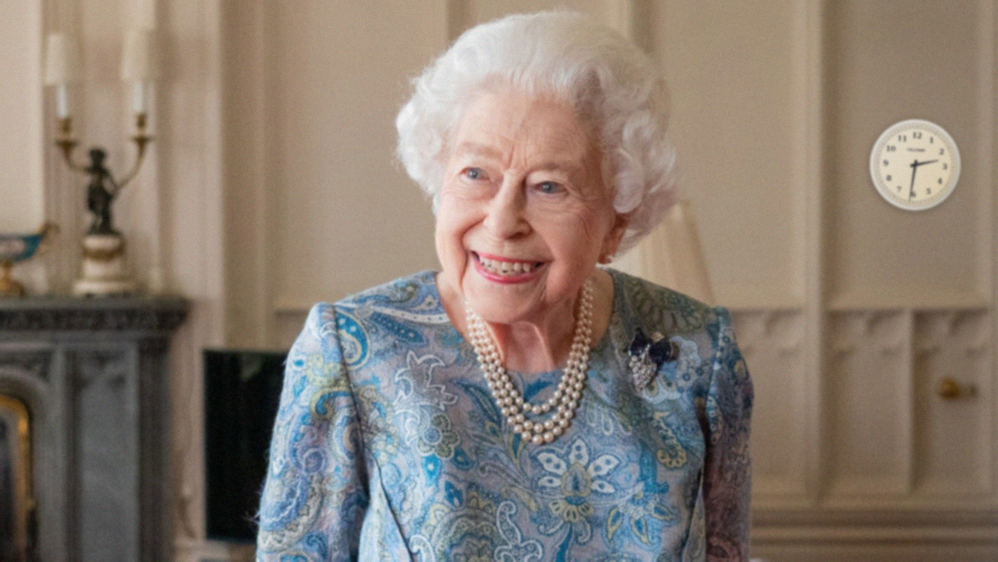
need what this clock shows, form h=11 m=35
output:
h=2 m=31
